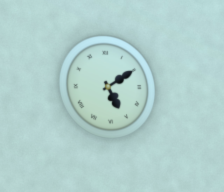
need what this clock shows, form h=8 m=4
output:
h=5 m=10
